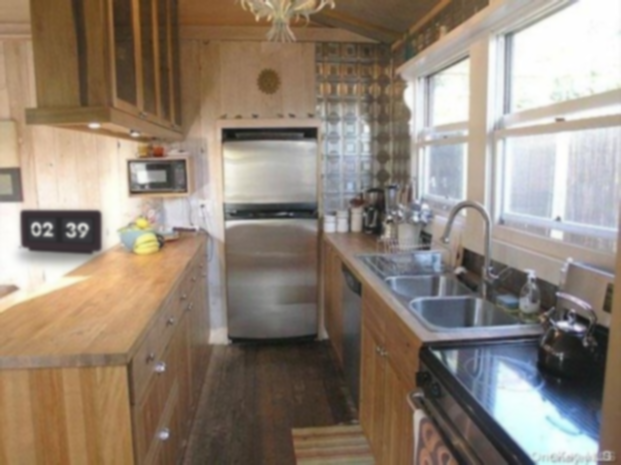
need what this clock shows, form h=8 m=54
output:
h=2 m=39
